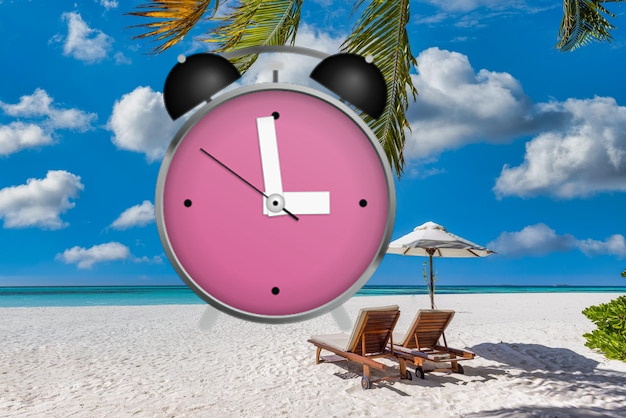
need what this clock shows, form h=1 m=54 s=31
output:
h=2 m=58 s=51
